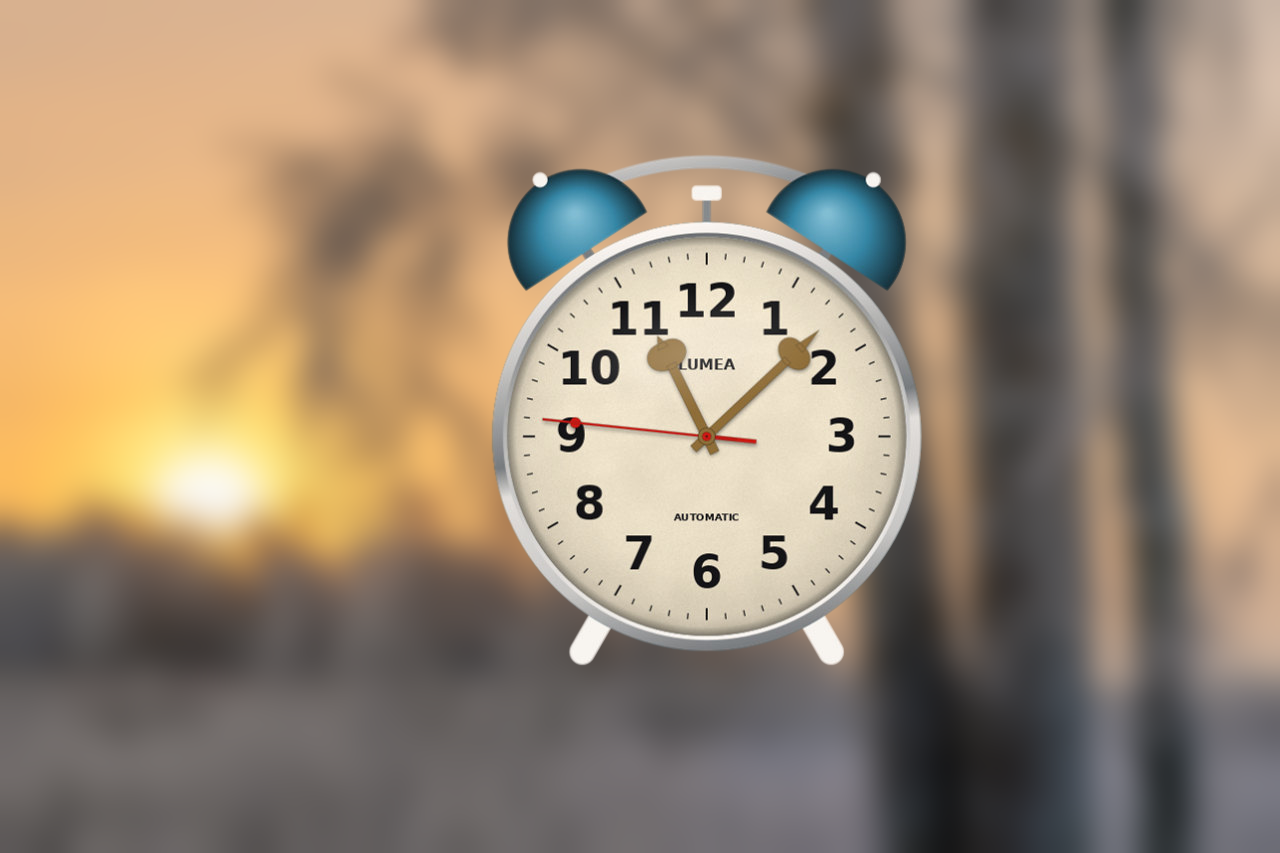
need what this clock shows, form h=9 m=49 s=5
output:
h=11 m=7 s=46
